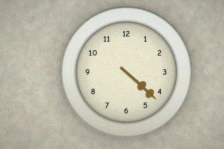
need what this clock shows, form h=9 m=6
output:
h=4 m=22
